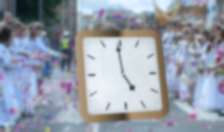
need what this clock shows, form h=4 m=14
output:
h=4 m=59
